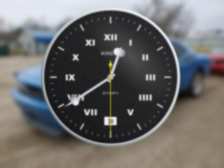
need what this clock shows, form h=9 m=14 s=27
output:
h=12 m=39 s=30
